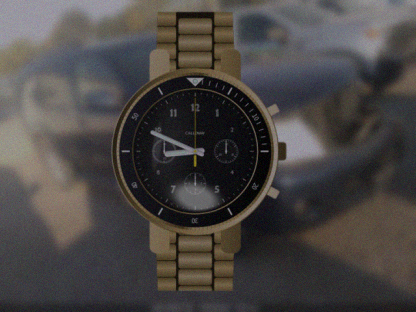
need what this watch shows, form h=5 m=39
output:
h=8 m=49
